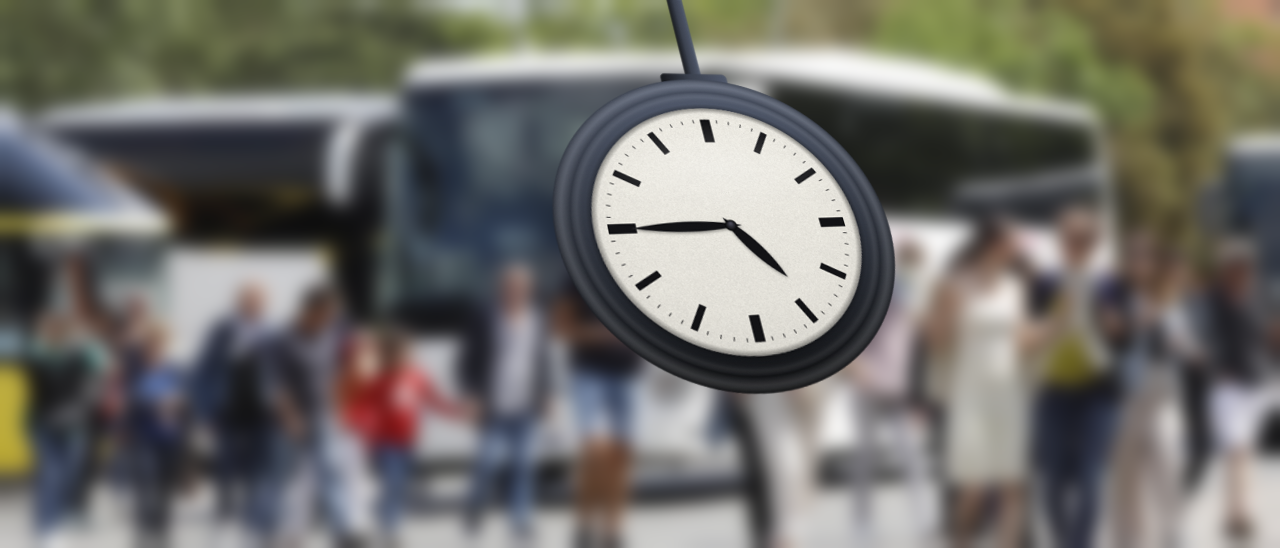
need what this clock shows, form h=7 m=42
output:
h=4 m=45
